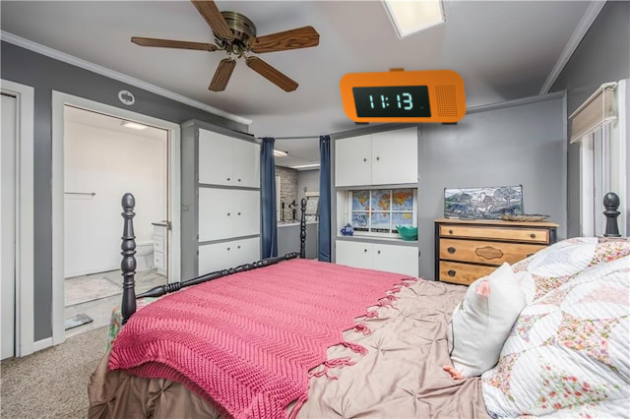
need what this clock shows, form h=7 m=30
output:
h=11 m=13
